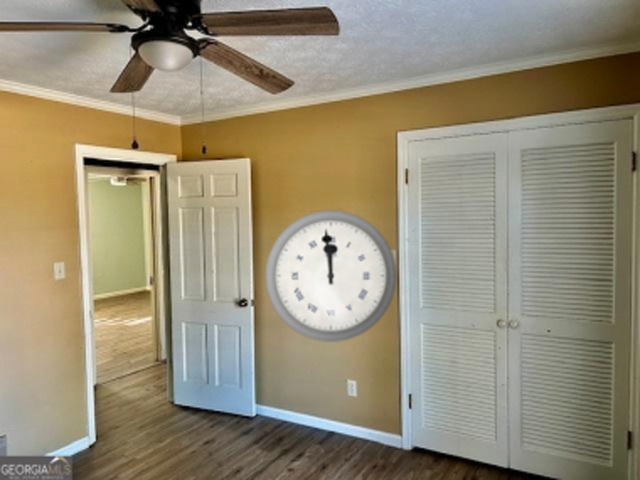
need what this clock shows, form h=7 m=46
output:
h=11 m=59
